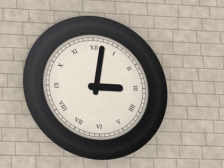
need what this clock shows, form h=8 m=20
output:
h=3 m=2
